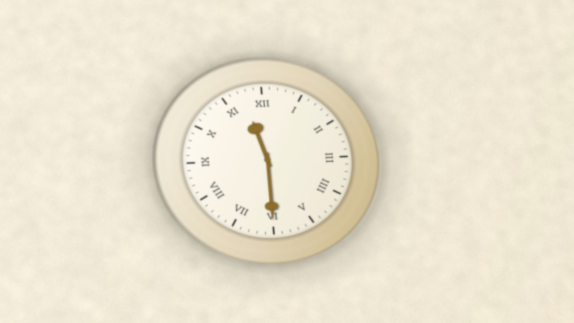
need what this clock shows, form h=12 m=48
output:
h=11 m=30
